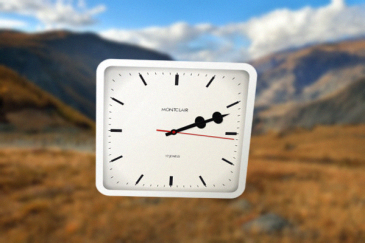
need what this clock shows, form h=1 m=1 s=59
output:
h=2 m=11 s=16
